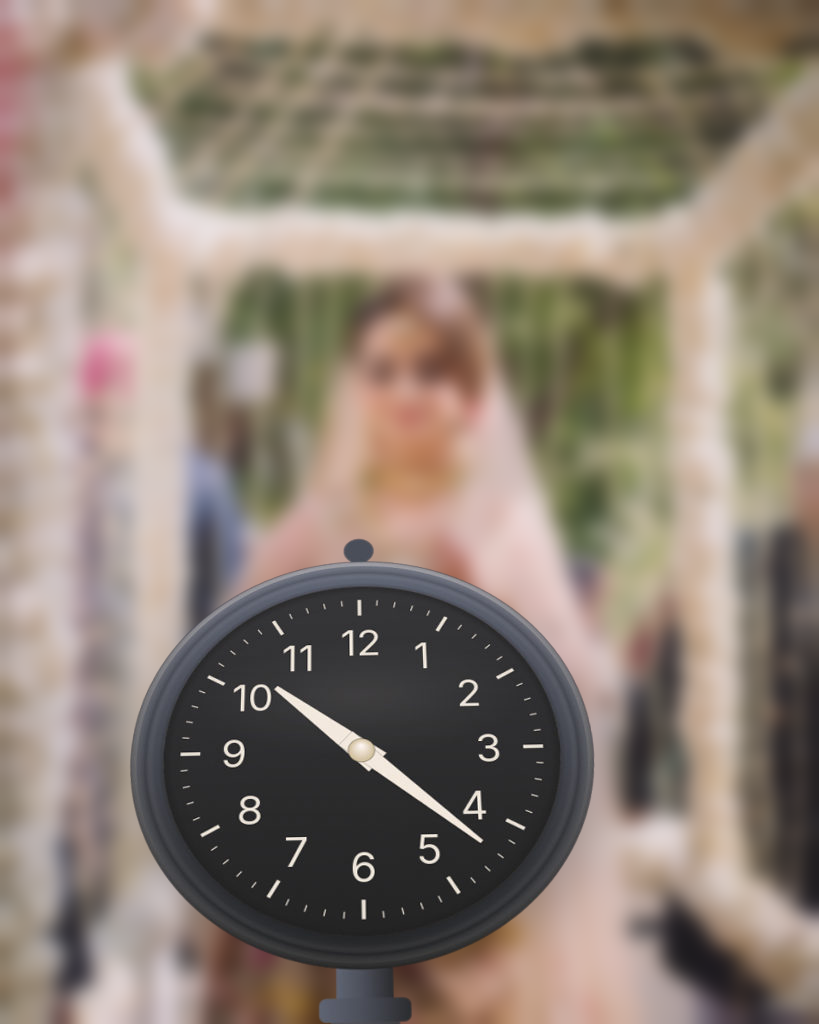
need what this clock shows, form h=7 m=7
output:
h=10 m=22
